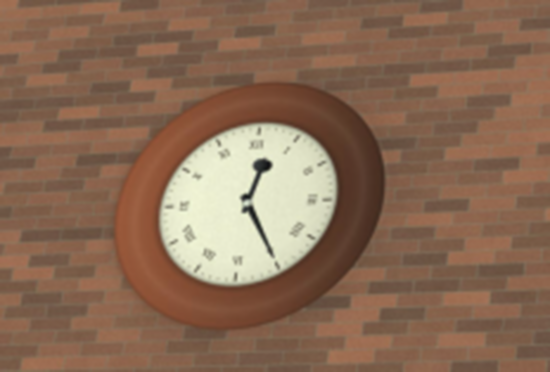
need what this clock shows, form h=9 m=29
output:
h=12 m=25
